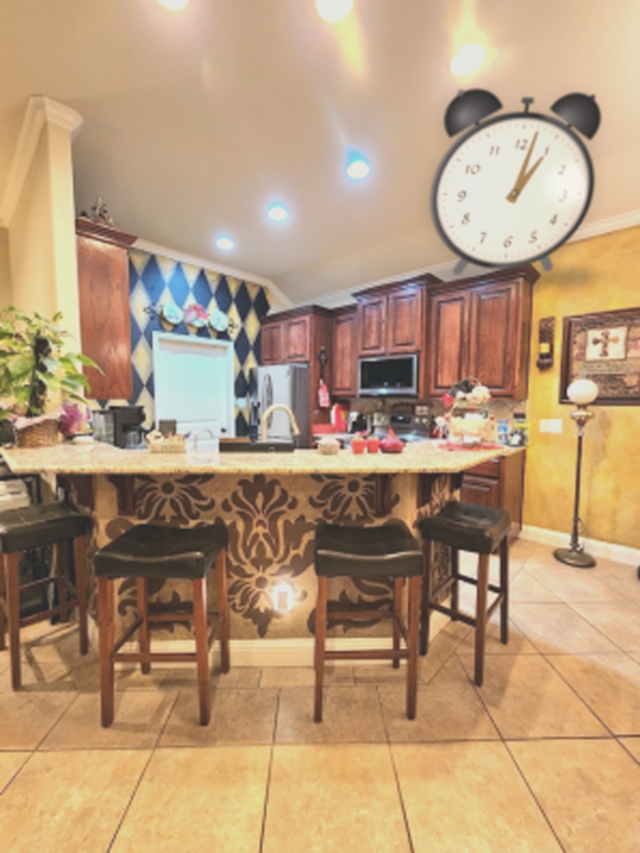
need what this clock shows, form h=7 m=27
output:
h=1 m=2
